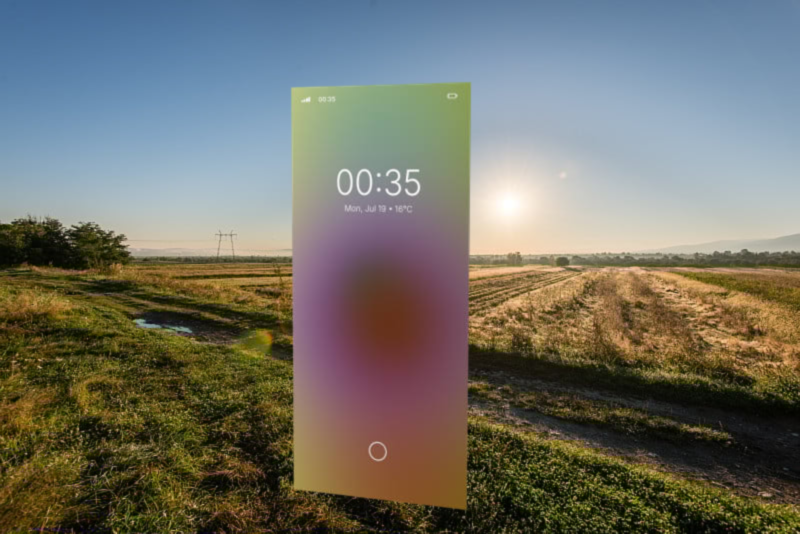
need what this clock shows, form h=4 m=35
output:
h=0 m=35
